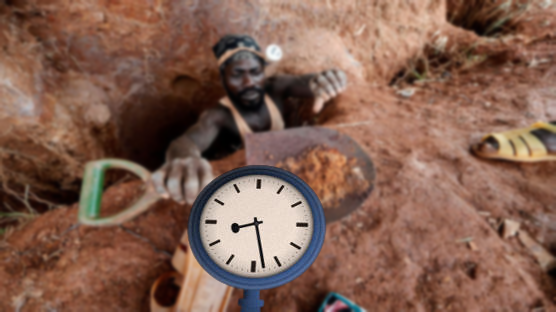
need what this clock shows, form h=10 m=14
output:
h=8 m=28
